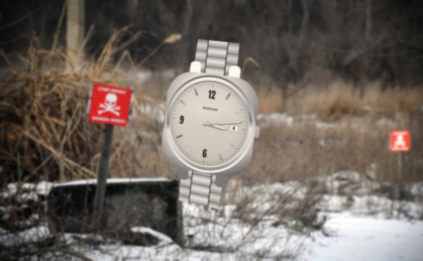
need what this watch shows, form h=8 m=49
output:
h=3 m=13
